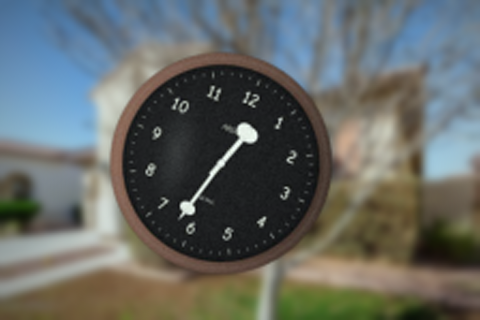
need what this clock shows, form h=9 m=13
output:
h=12 m=32
